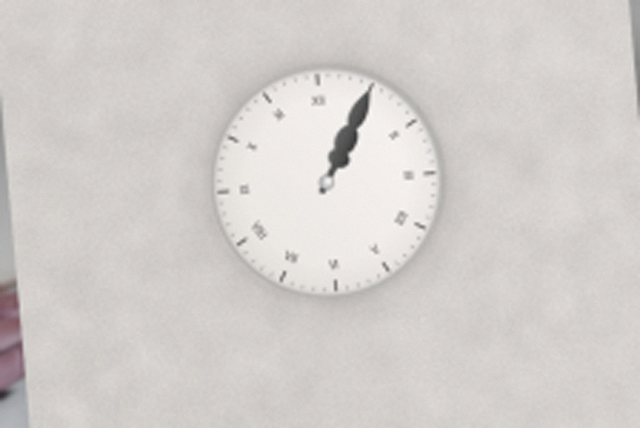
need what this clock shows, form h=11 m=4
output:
h=1 m=5
